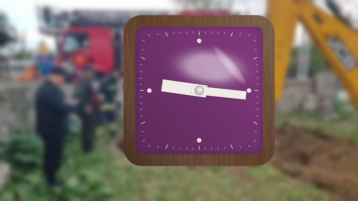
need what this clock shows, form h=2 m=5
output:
h=9 m=16
